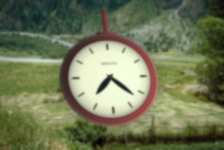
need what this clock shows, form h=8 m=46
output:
h=7 m=22
